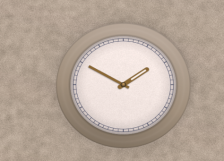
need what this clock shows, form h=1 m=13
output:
h=1 m=50
